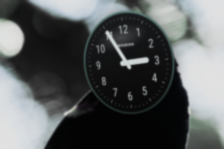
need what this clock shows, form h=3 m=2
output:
h=2 m=55
